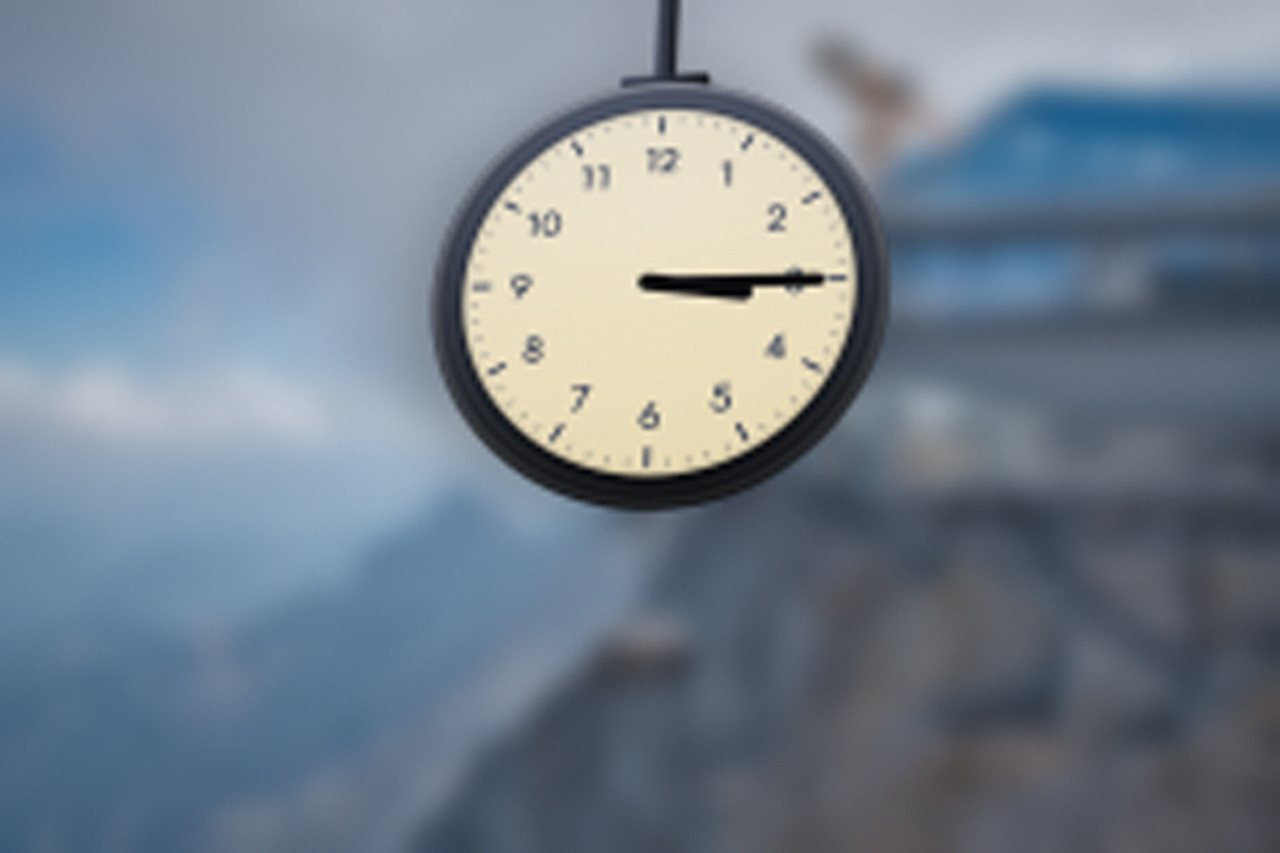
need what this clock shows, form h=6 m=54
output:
h=3 m=15
